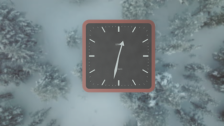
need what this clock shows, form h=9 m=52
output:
h=12 m=32
